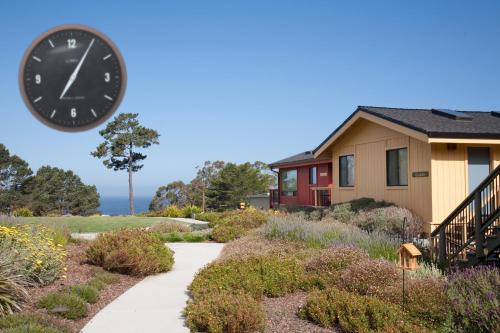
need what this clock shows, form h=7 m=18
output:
h=7 m=5
